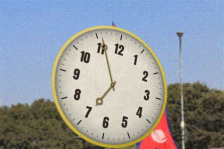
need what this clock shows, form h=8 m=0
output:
h=6 m=56
